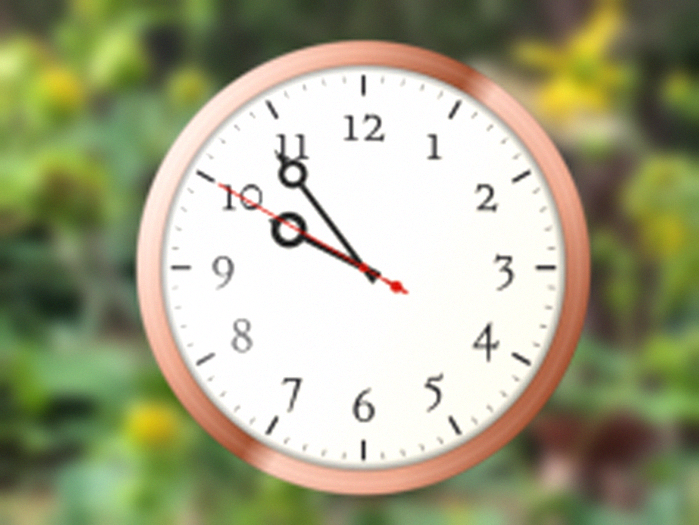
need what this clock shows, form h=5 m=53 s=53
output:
h=9 m=53 s=50
